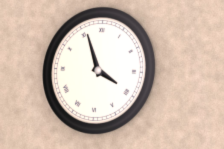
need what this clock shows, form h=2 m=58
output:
h=3 m=56
